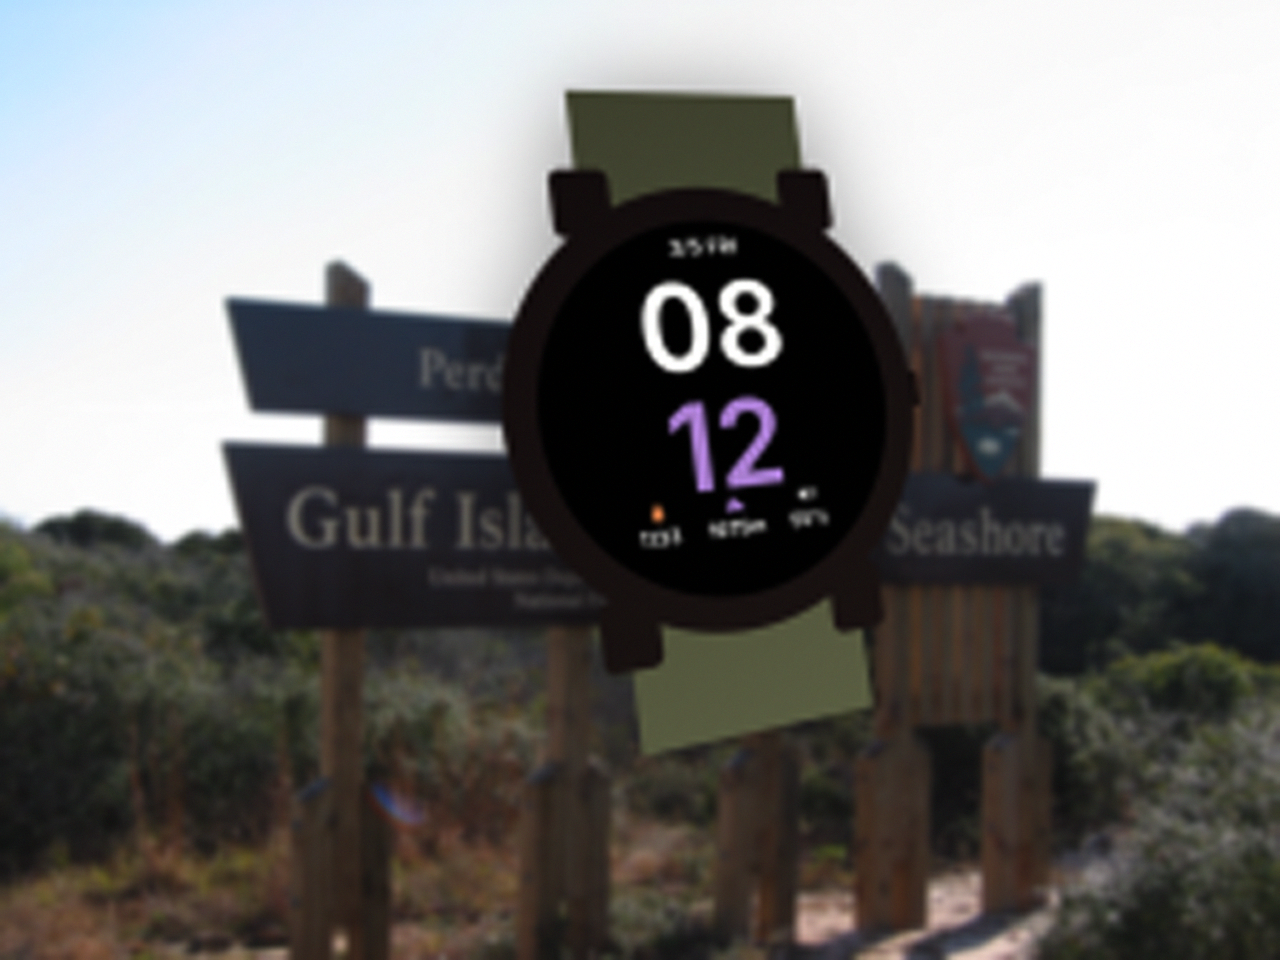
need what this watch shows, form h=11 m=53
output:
h=8 m=12
